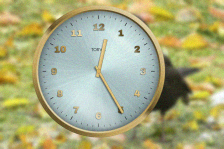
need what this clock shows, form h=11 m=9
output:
h=12 m=25
